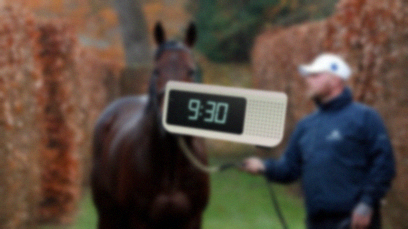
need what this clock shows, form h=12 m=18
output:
h=9 m=30
